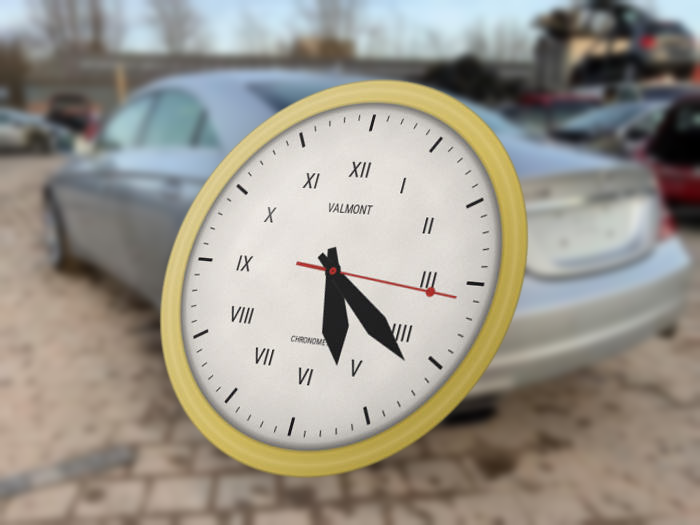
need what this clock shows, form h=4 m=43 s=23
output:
h=5 m=21 s=16
